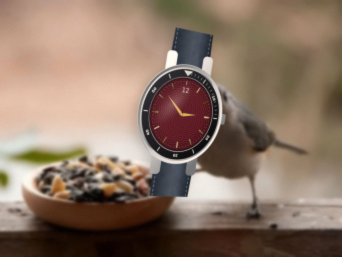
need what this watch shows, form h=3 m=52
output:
h=2 m=52
